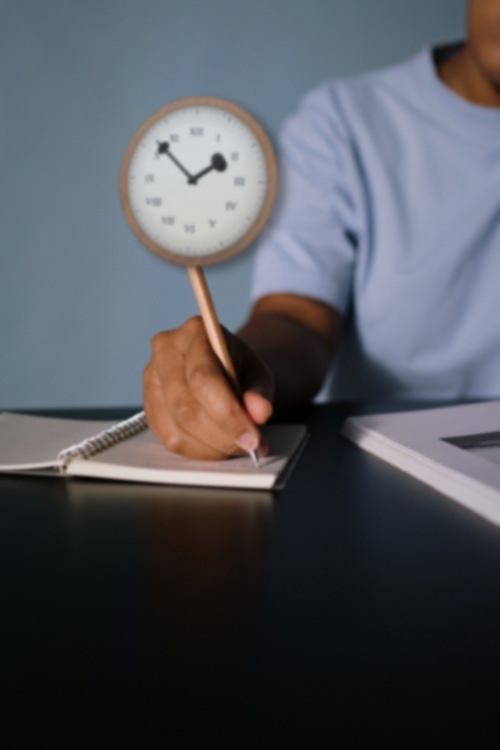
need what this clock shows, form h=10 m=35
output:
h=1 m=52
